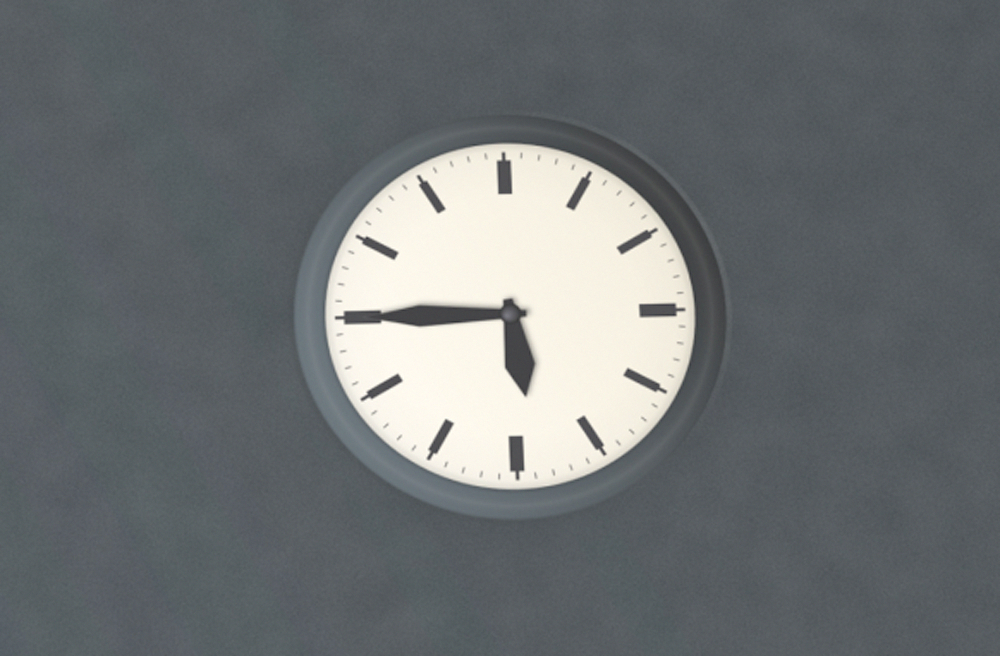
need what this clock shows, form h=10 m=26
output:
h=5 m=45
